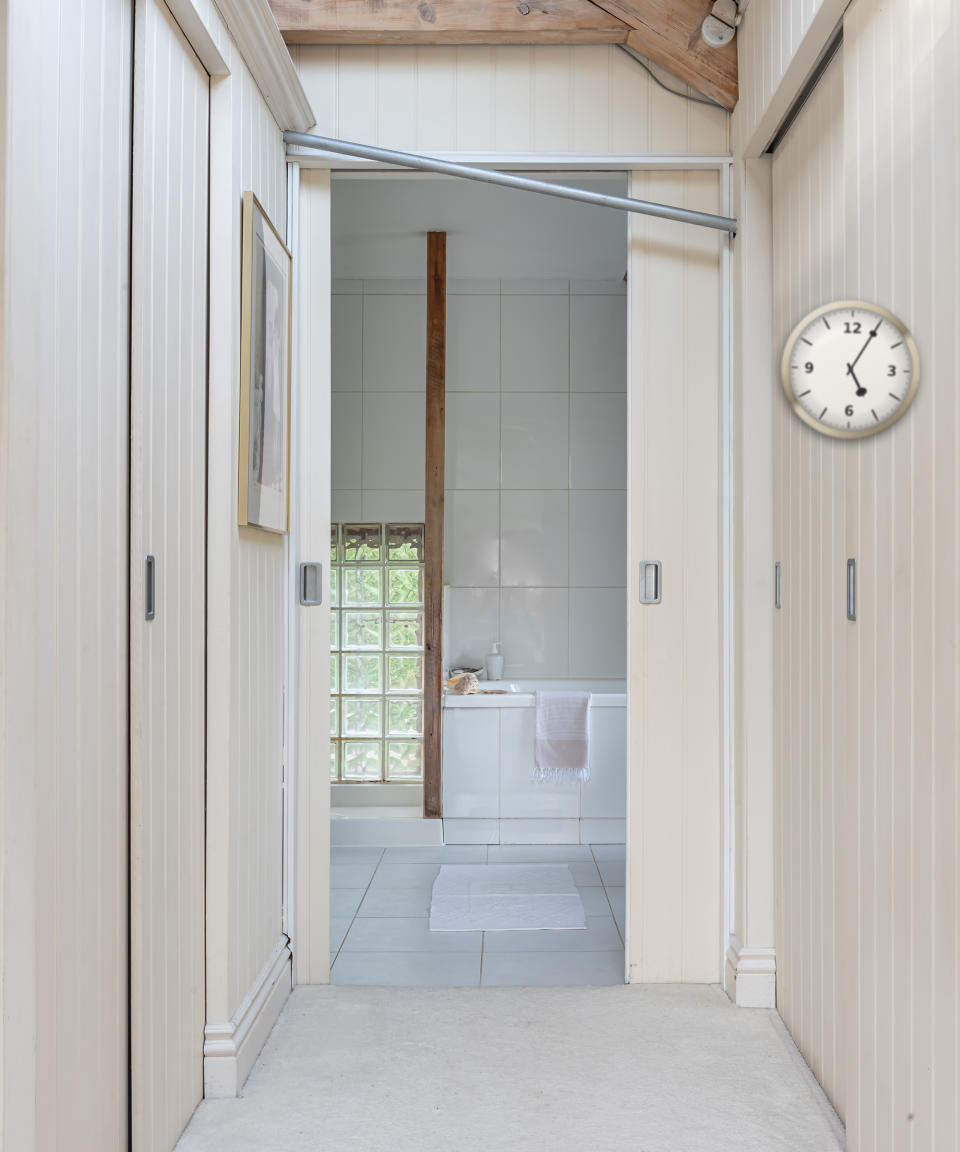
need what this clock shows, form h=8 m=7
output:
h=5 m=5
